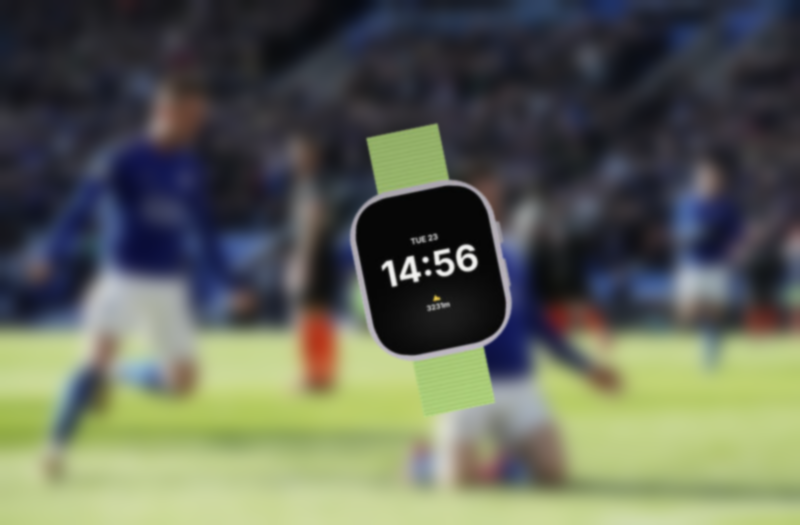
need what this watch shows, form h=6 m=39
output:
h=14 m=56
